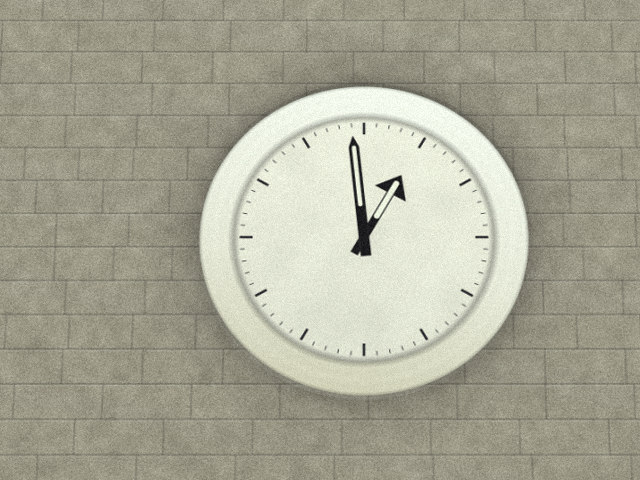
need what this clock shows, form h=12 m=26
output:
h=12 m=59
